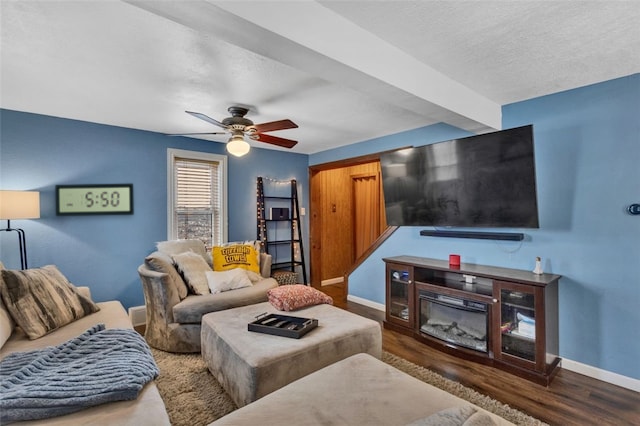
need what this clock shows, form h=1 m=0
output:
h=5 m=50
